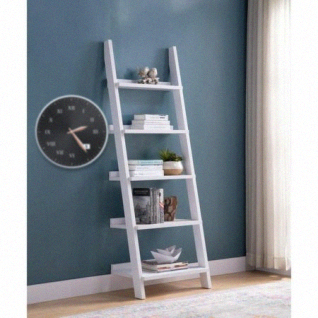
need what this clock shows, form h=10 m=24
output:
h=2 m=24
